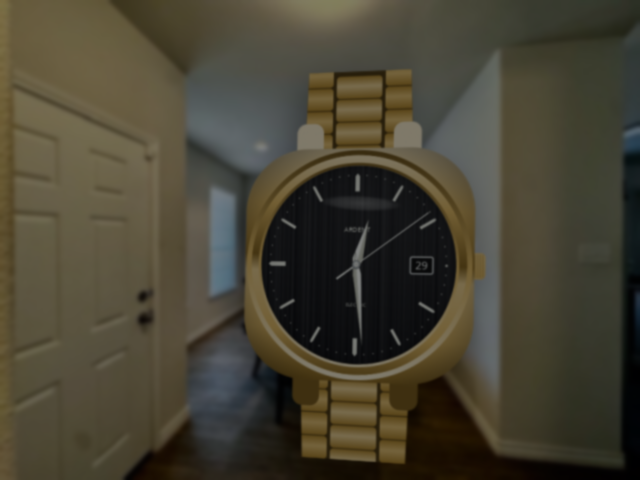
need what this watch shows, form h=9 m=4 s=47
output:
h=12 m=29 s=9
